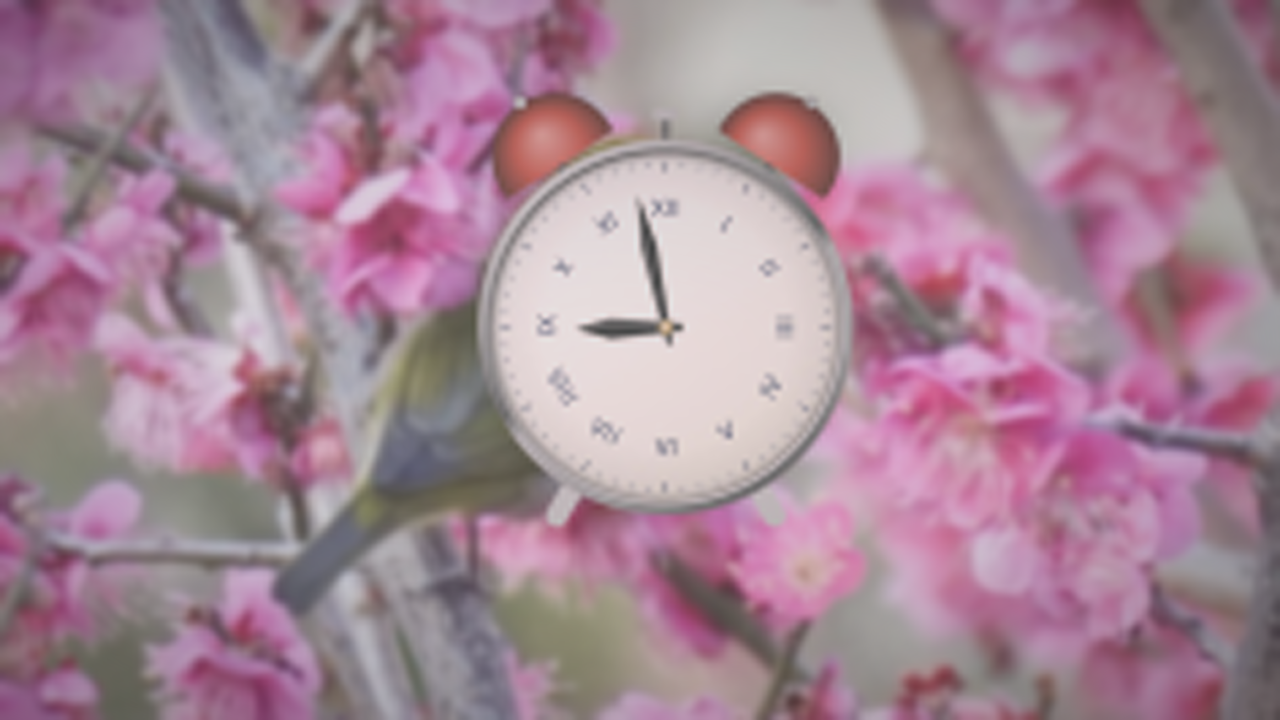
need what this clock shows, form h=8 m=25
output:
h=8 m=58
